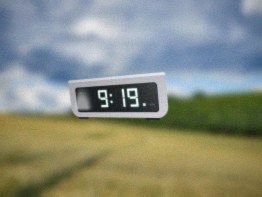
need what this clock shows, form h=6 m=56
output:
h=9 m=19
